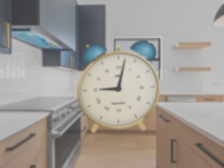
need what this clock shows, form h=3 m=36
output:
h=9 m=2
